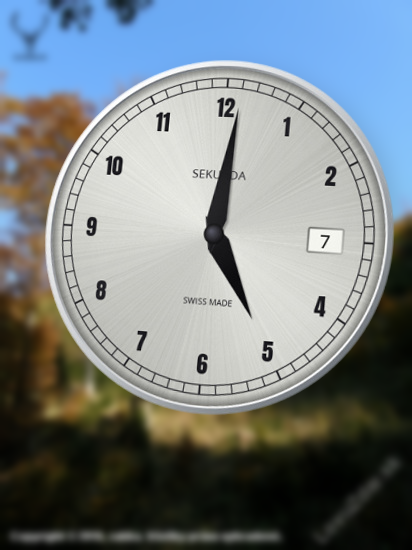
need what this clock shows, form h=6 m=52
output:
h=5 m=1
